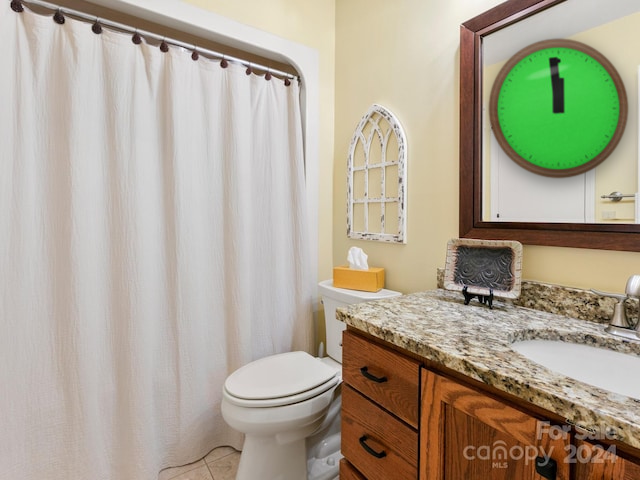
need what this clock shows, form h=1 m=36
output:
h=11 m=59
